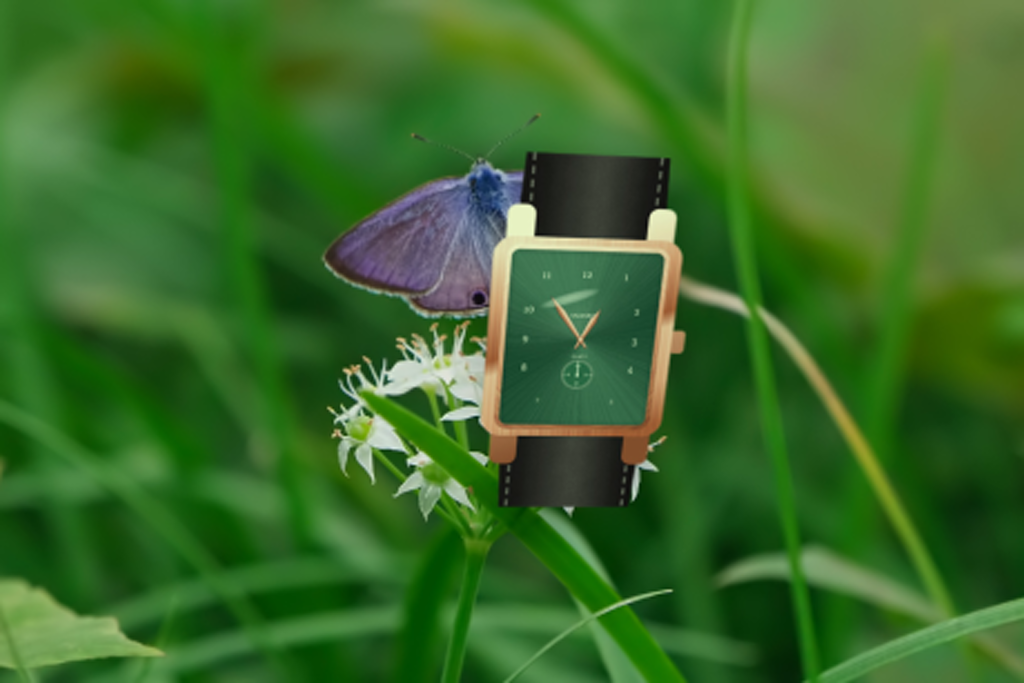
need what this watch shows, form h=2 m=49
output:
h=12 m=54
